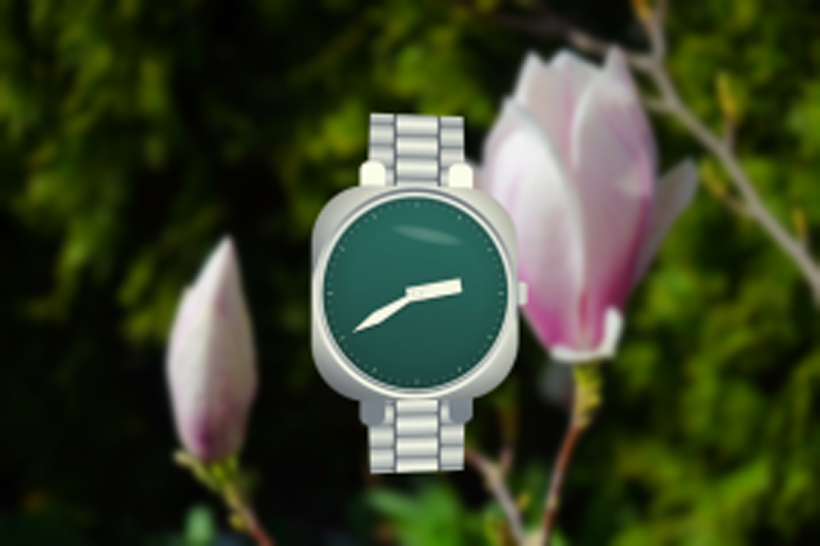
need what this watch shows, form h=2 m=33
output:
h=2 m=40
